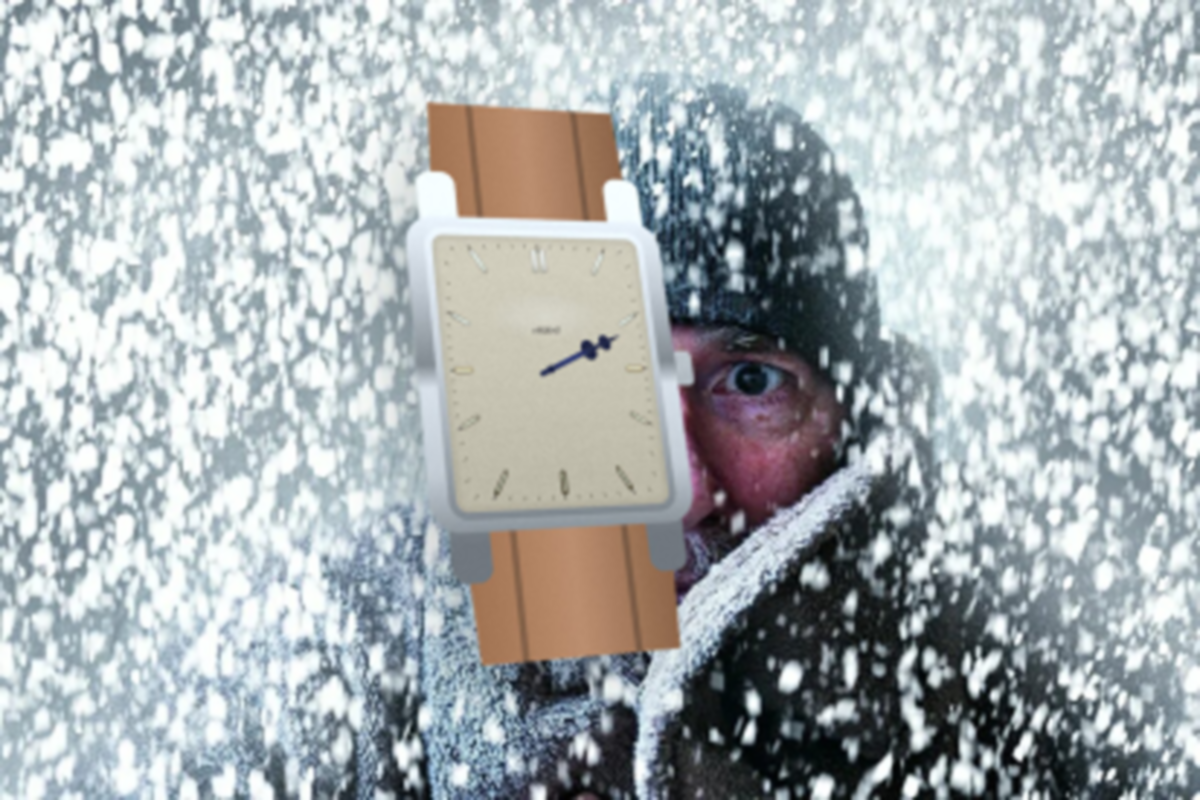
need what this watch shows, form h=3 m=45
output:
h=2 m=11
